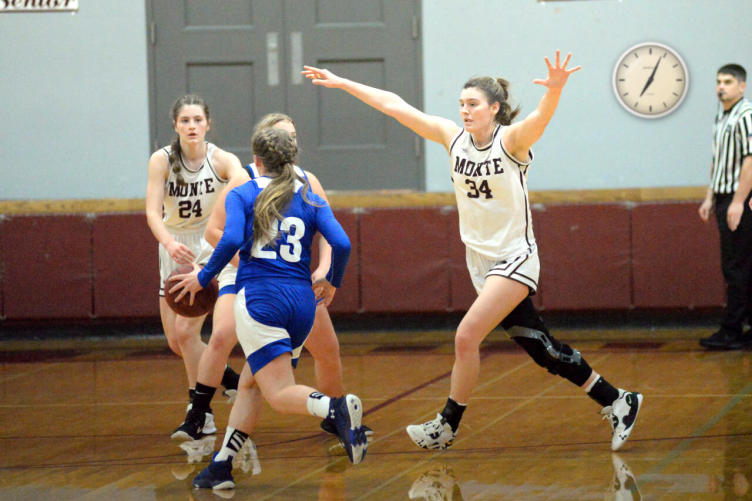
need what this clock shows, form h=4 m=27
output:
h=7 m=4
